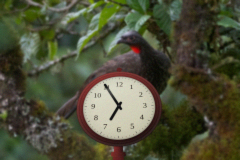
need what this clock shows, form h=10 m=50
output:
h=6 m=55
